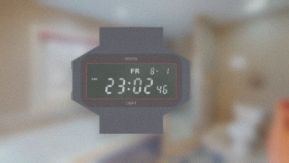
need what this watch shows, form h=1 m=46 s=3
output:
h=23 m=2 s=46
